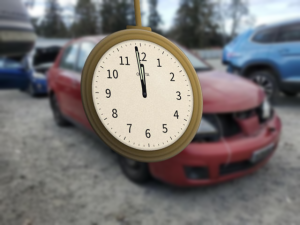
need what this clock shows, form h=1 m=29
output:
h=11 m=59
